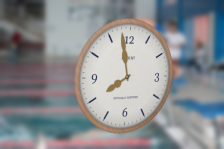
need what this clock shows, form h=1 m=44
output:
h=7 m=58
